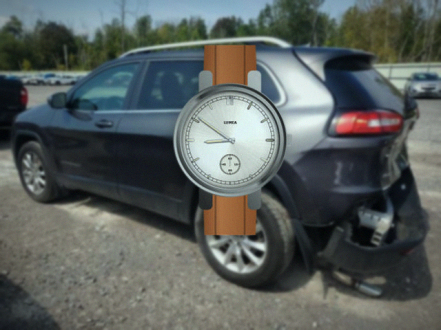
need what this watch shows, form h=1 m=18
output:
h=8 m=51
